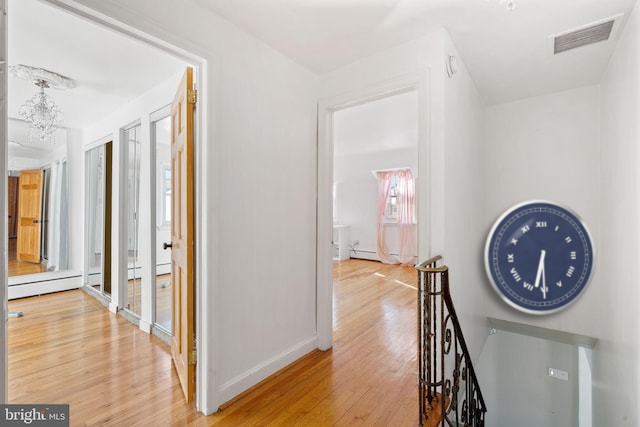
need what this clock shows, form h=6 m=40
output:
h=6 m=30
